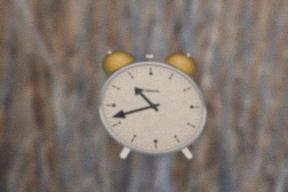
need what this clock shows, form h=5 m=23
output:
h=10 m=42
